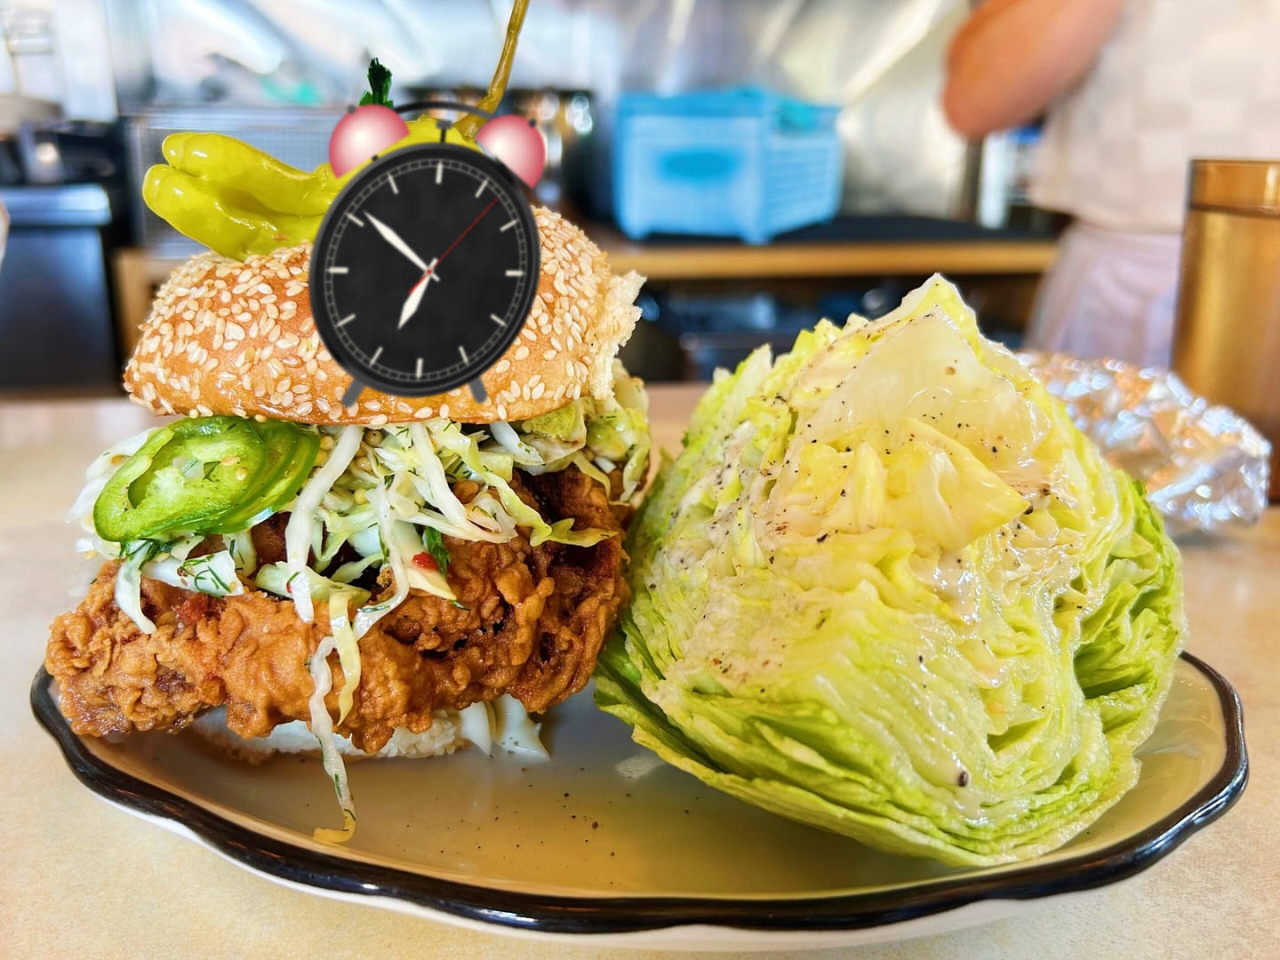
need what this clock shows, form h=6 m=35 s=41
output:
h=6 m=51 s=7
